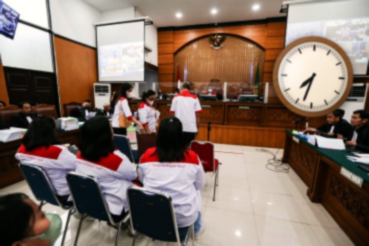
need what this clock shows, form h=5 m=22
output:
h=7 m=33
